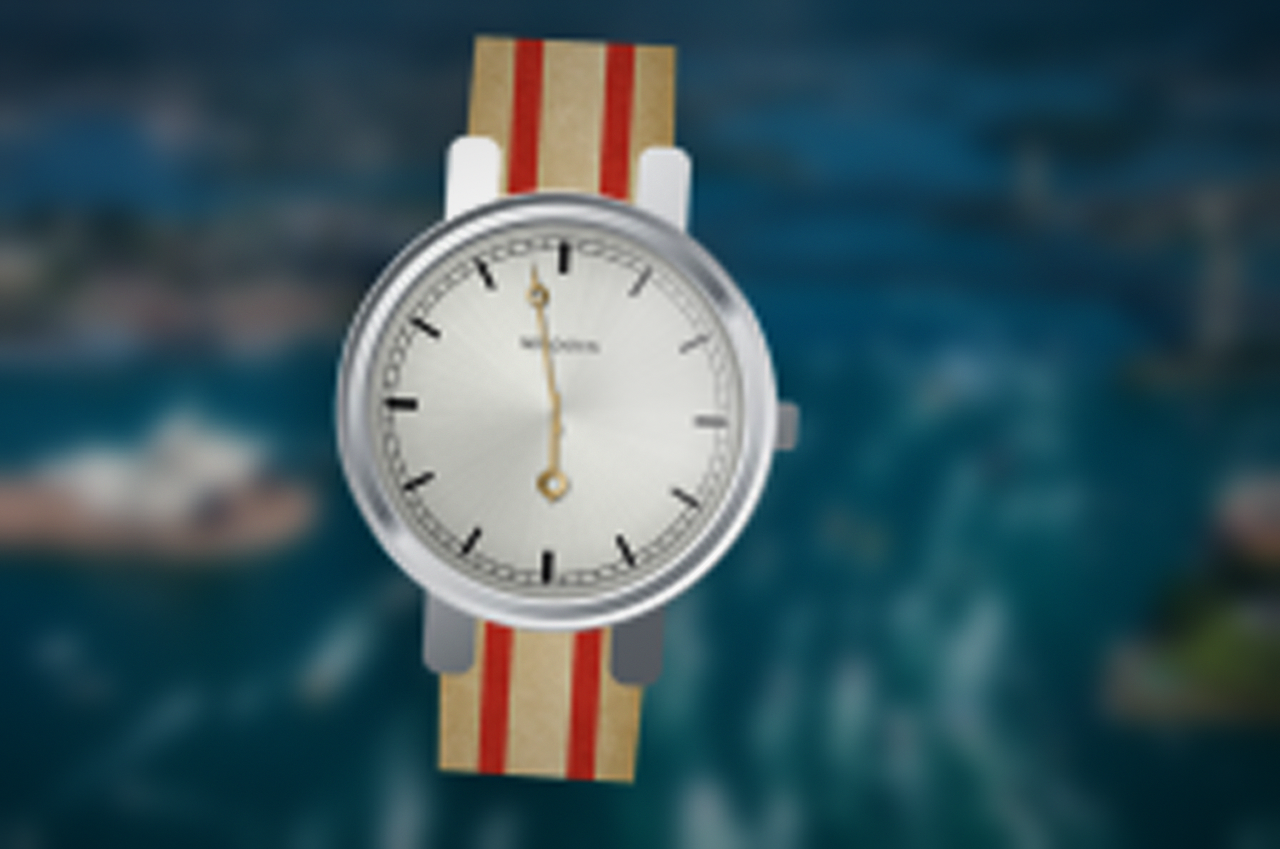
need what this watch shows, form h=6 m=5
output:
h=5 m=58
